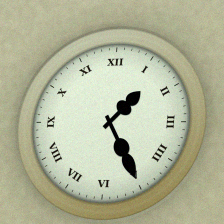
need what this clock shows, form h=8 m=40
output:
h=1 m=25
